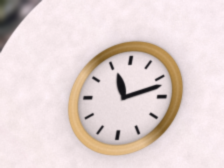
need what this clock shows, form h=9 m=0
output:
h=11 m=12
